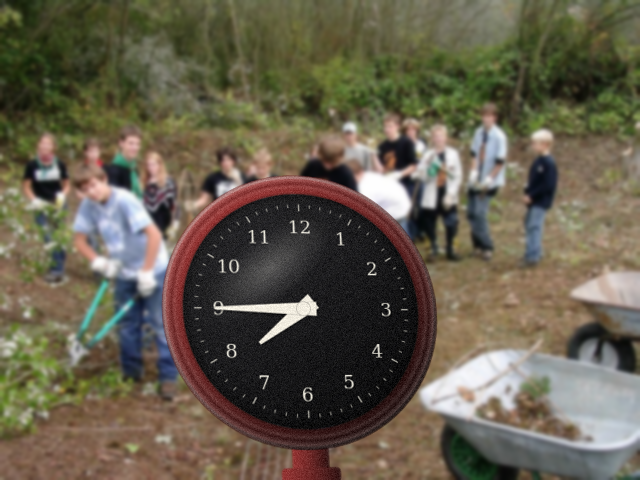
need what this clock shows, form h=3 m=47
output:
h=7 m=45
